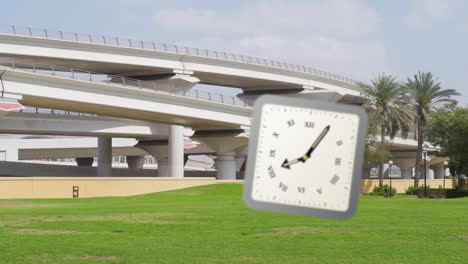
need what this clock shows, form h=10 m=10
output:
h=8 m=5
